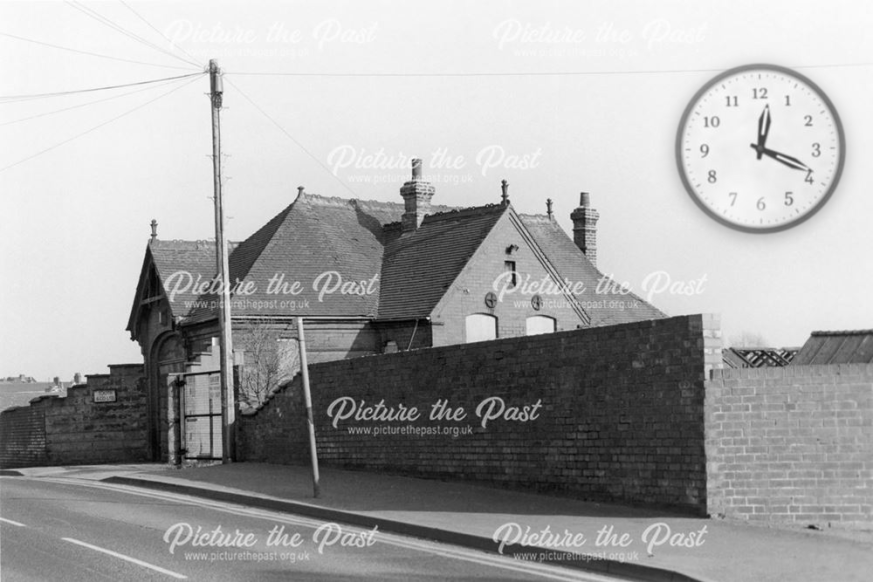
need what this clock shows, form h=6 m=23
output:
h=12 m=19
